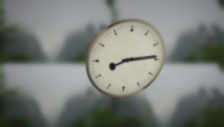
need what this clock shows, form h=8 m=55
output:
h=8 m=14
